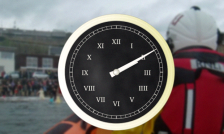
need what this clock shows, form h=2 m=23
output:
h=2 m=10
